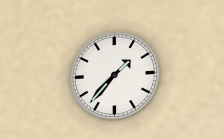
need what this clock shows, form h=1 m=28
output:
h=1 m=37
